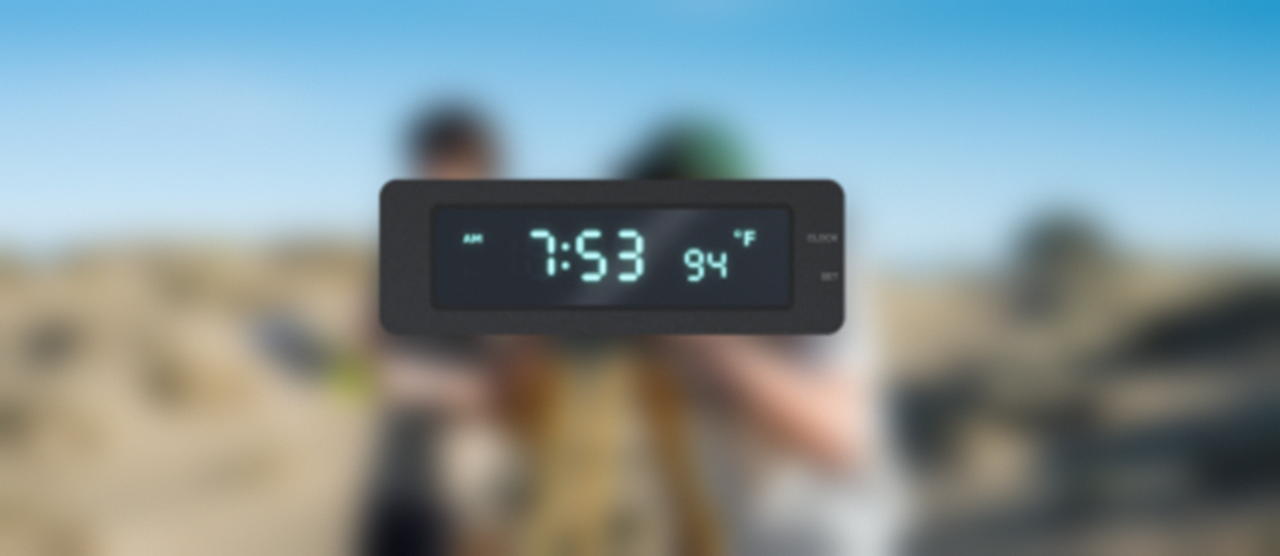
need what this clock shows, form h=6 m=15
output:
h=7 m=53
